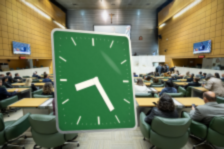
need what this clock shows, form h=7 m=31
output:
h=8 m=25
